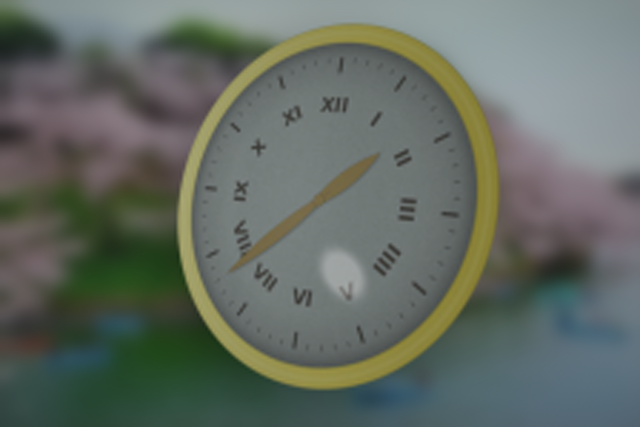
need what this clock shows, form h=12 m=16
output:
h=1 m=38
